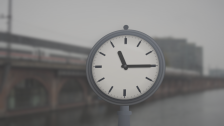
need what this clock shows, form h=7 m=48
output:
h=11 m=15
